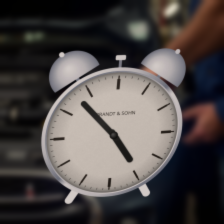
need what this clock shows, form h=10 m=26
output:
h=4 m=53
